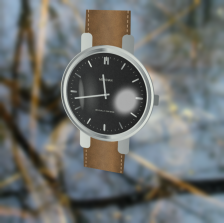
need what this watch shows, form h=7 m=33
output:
h=11 m=43
